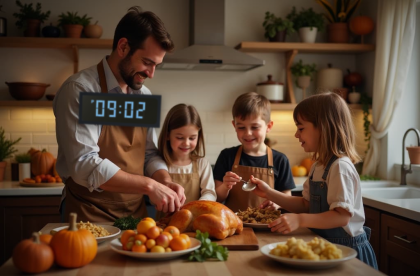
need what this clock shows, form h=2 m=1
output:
h=9 m=2
